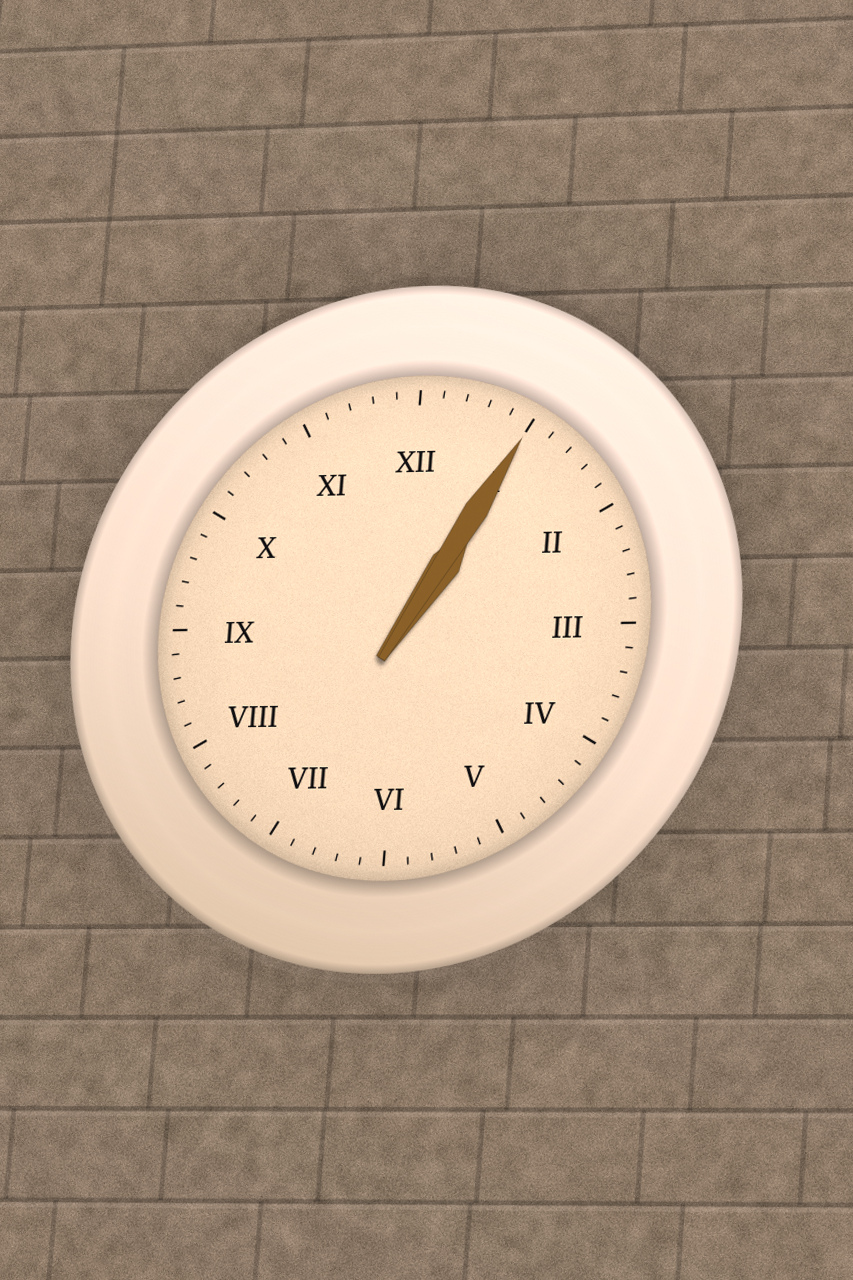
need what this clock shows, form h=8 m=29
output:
h=1 m=5
